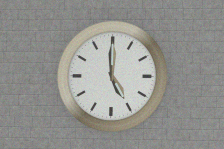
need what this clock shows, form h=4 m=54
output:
h=5 m=0
